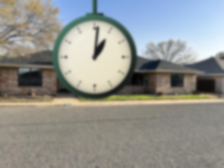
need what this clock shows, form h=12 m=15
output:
h=1 m=1
